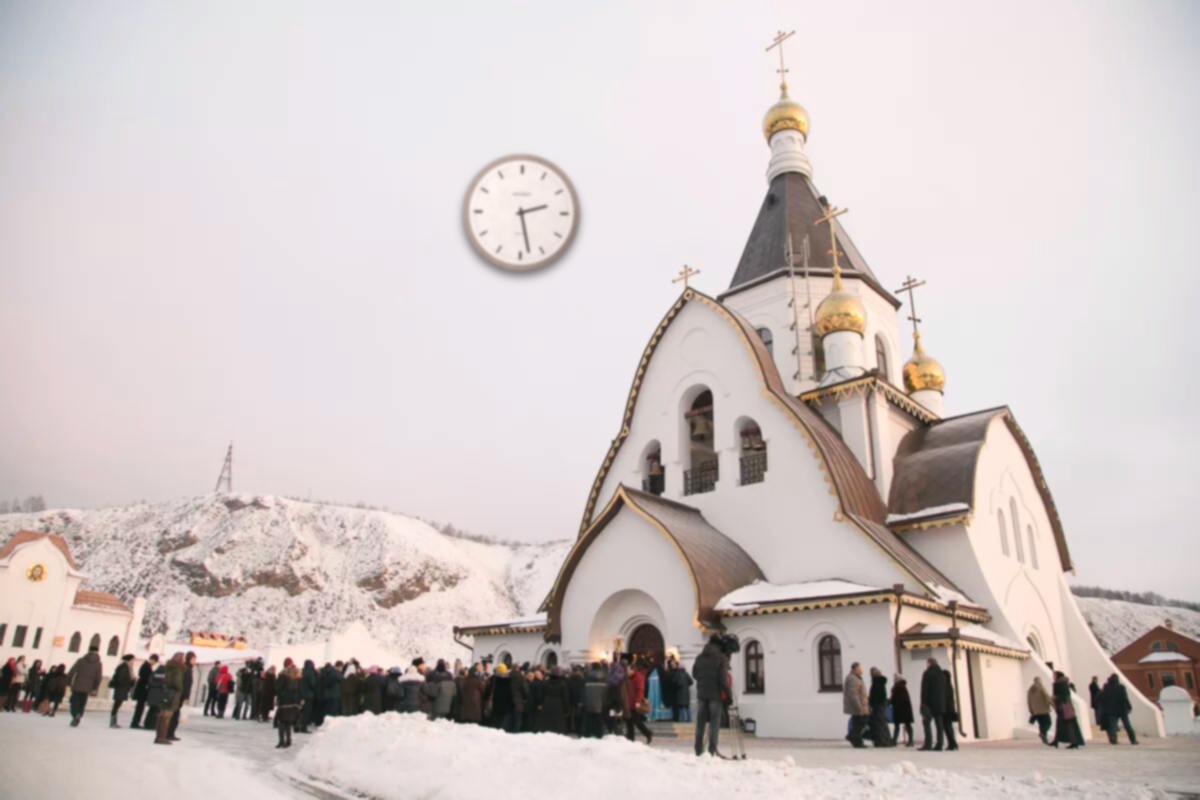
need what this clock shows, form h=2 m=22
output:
h=2 m=28
